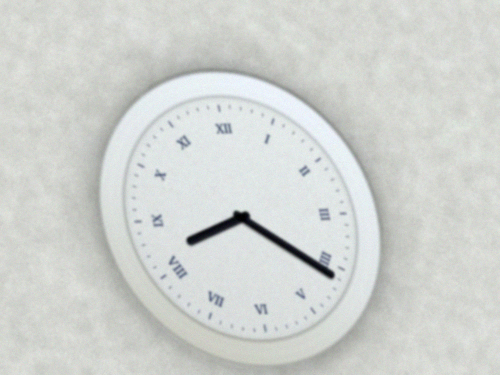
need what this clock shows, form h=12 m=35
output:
h=8 m=21
